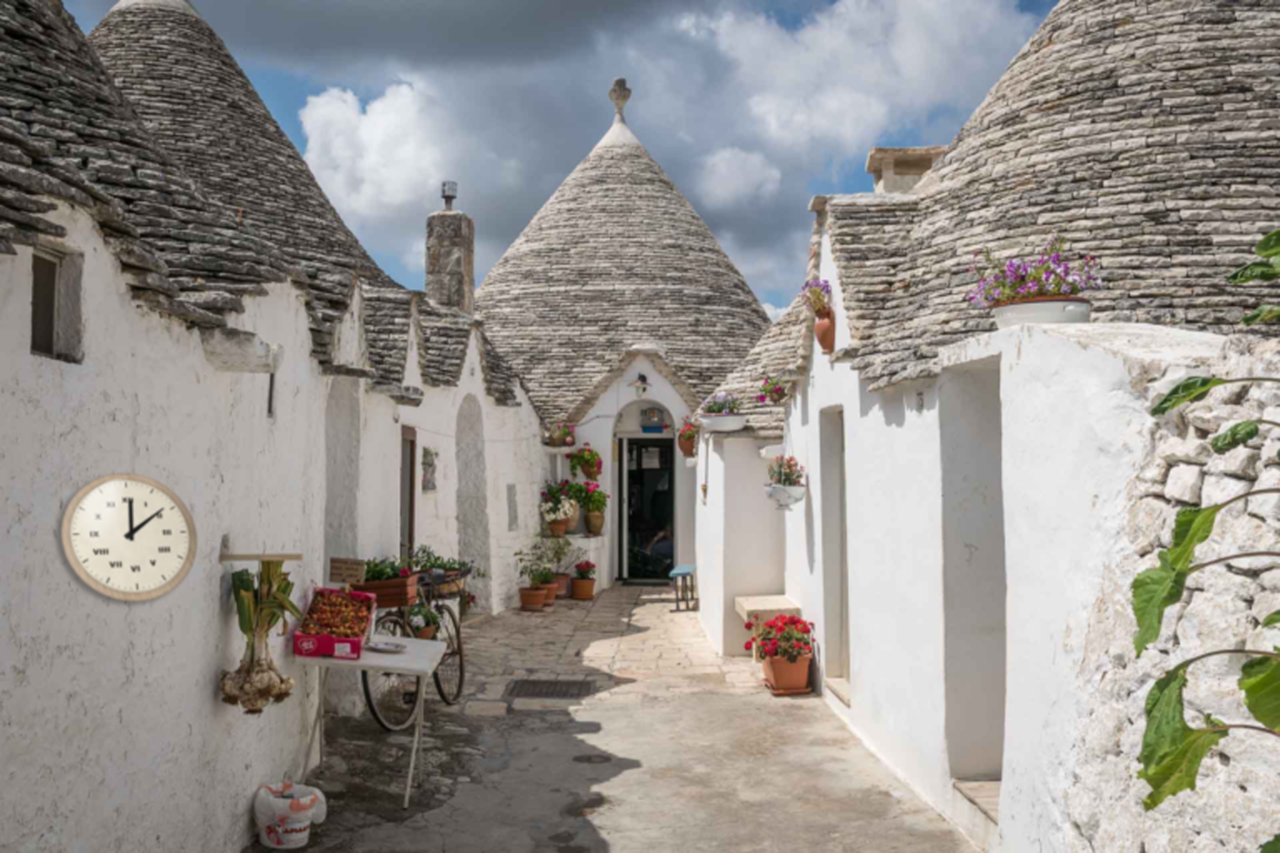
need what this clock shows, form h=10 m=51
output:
h=12 m=9
